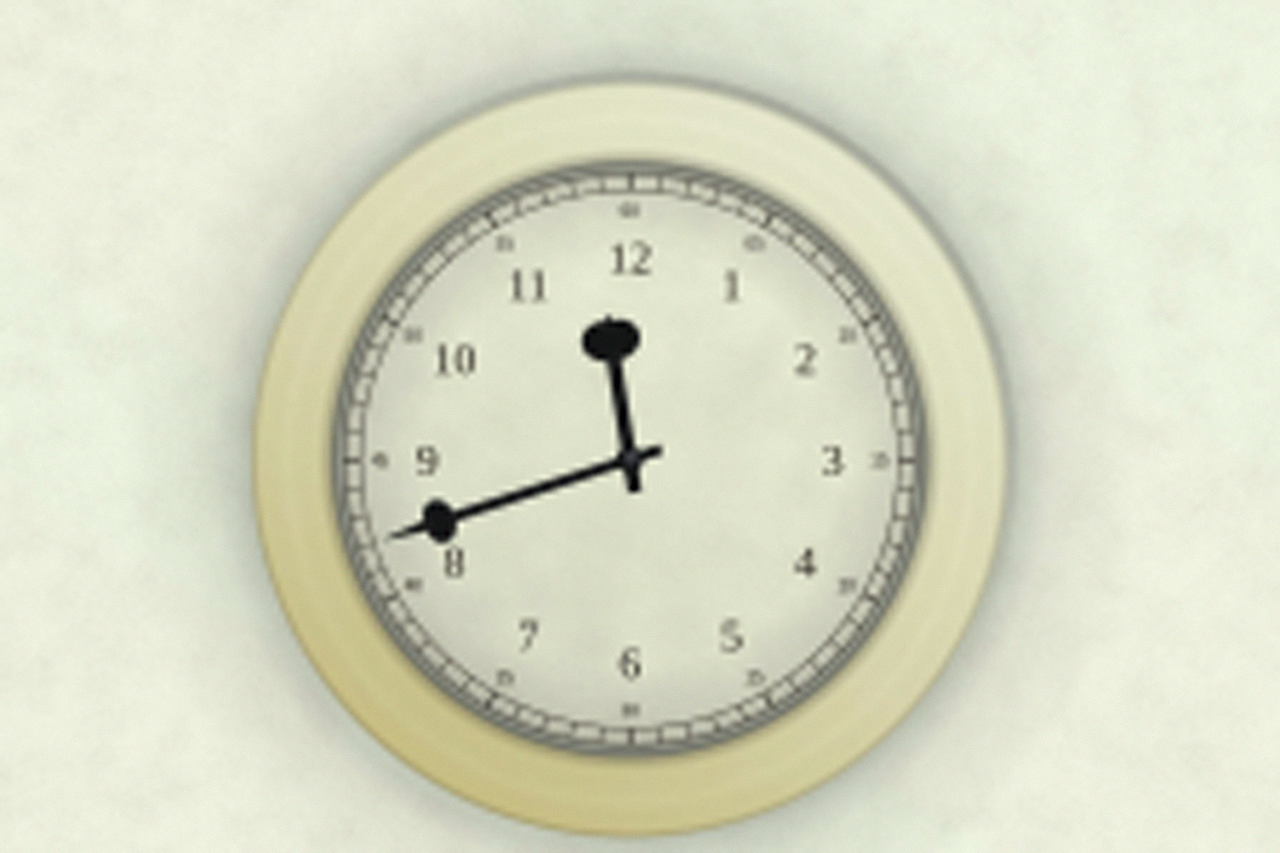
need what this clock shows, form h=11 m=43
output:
h=11 m=42
